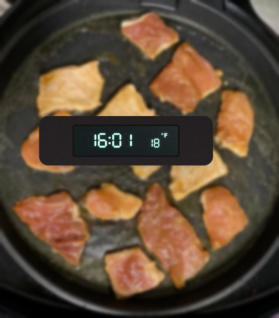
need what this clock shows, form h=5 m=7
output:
h=16 m=1
